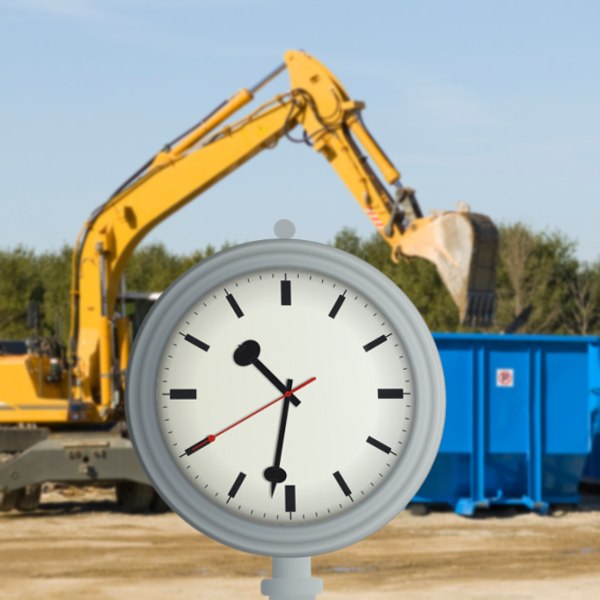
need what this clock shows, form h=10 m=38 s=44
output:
h=10 m=31 s=40
